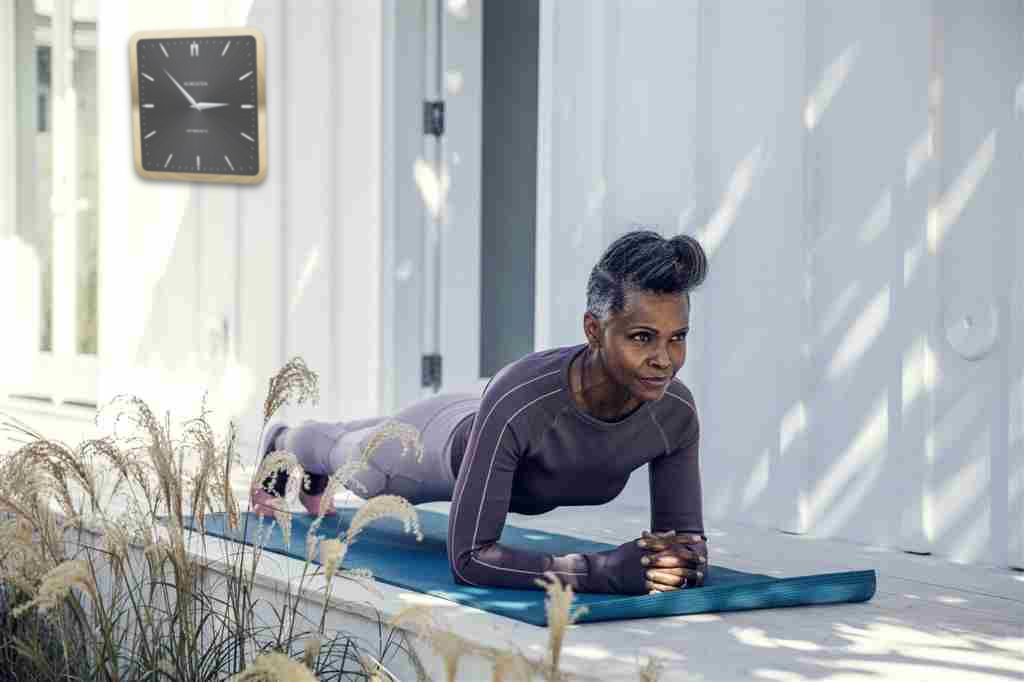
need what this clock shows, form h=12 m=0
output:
h=2 m=53
